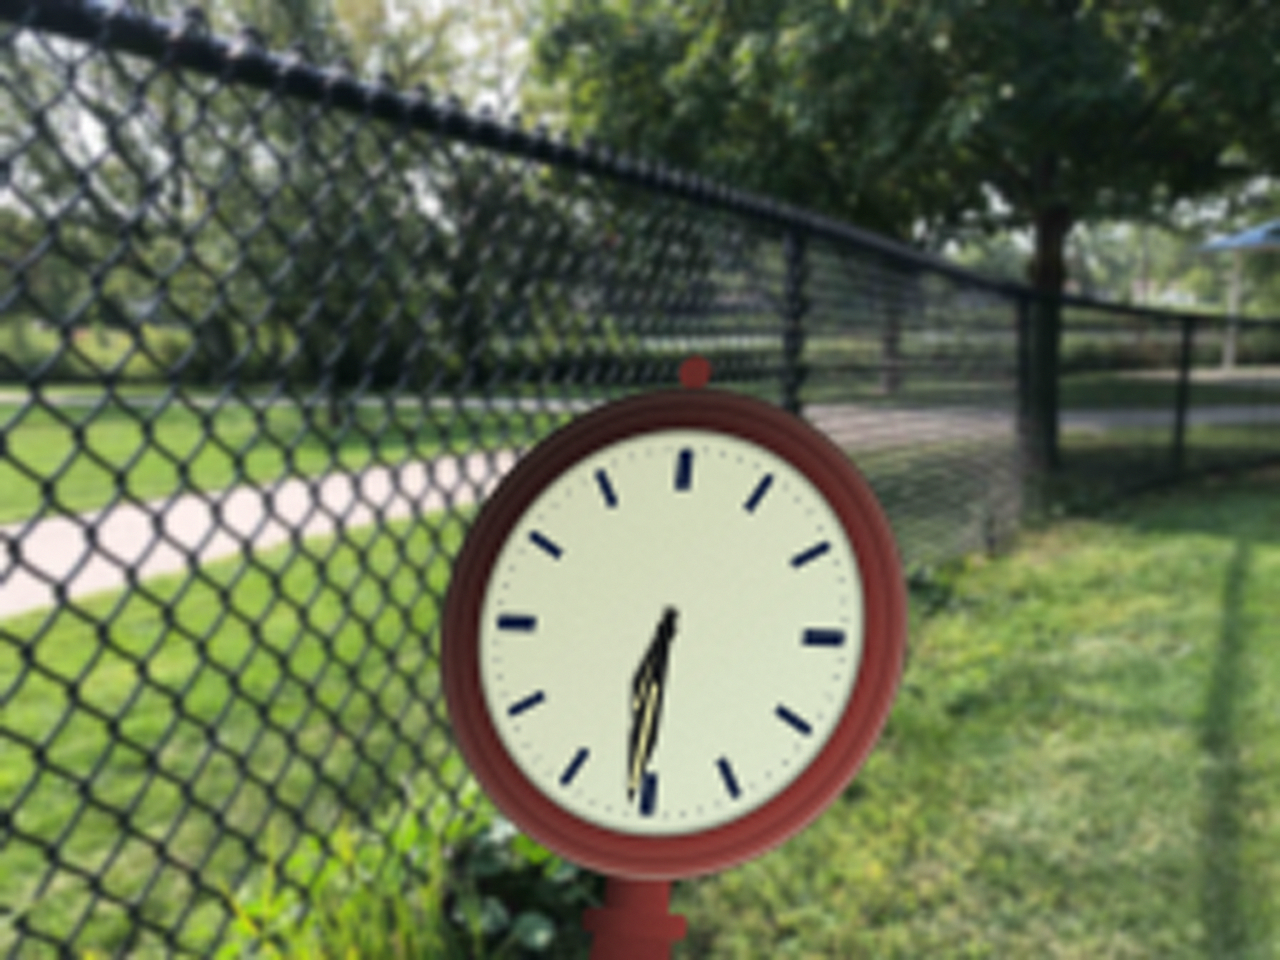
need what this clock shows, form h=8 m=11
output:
h=6 m=31
